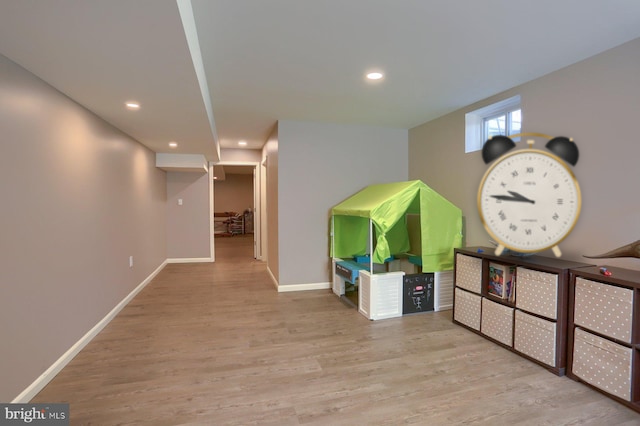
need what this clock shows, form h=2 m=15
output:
h=9 m=46
